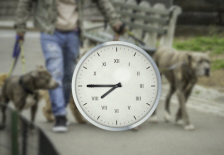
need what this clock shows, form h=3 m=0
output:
h=7 m=45
